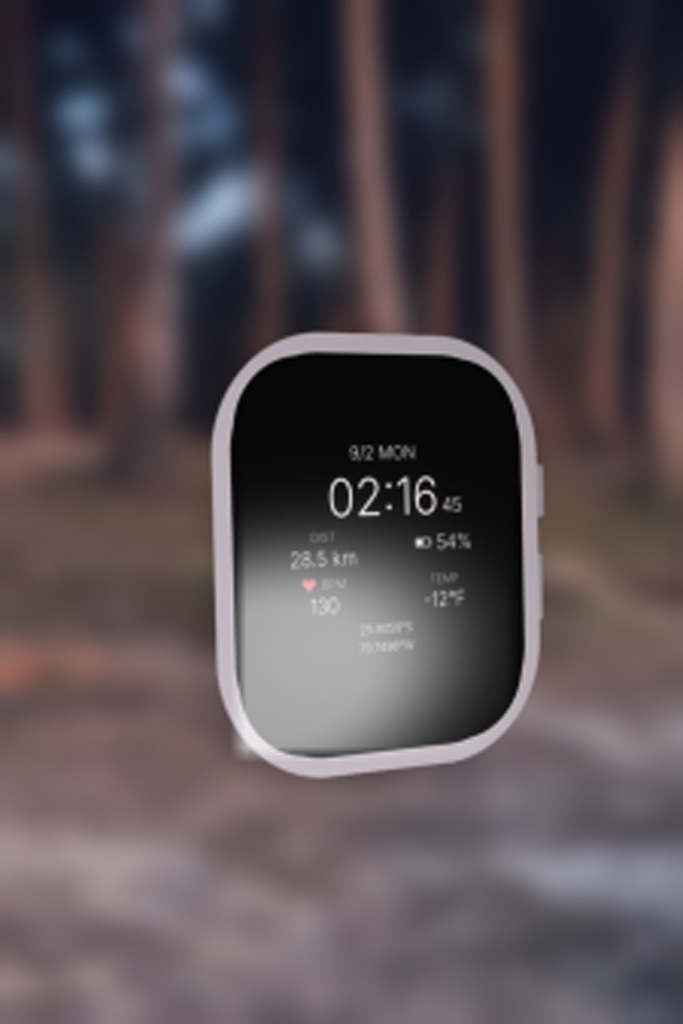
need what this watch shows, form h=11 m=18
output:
h=2 m=16
